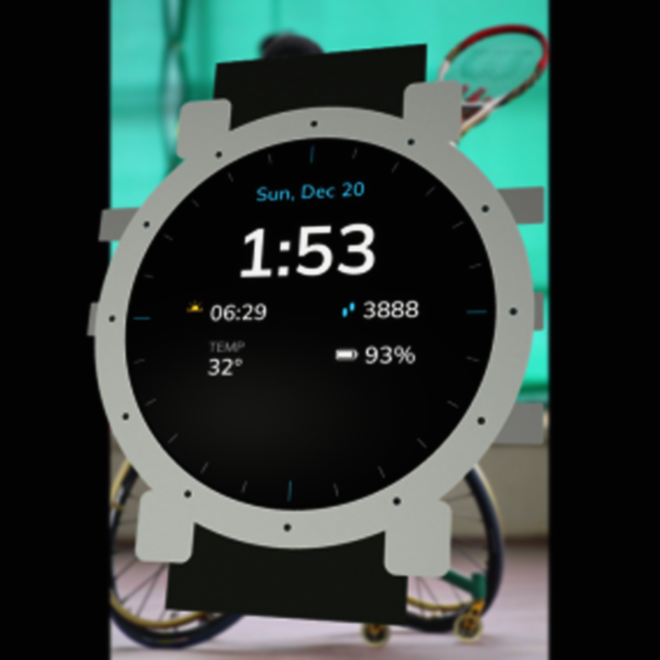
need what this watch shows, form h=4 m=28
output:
h=1 m=53
